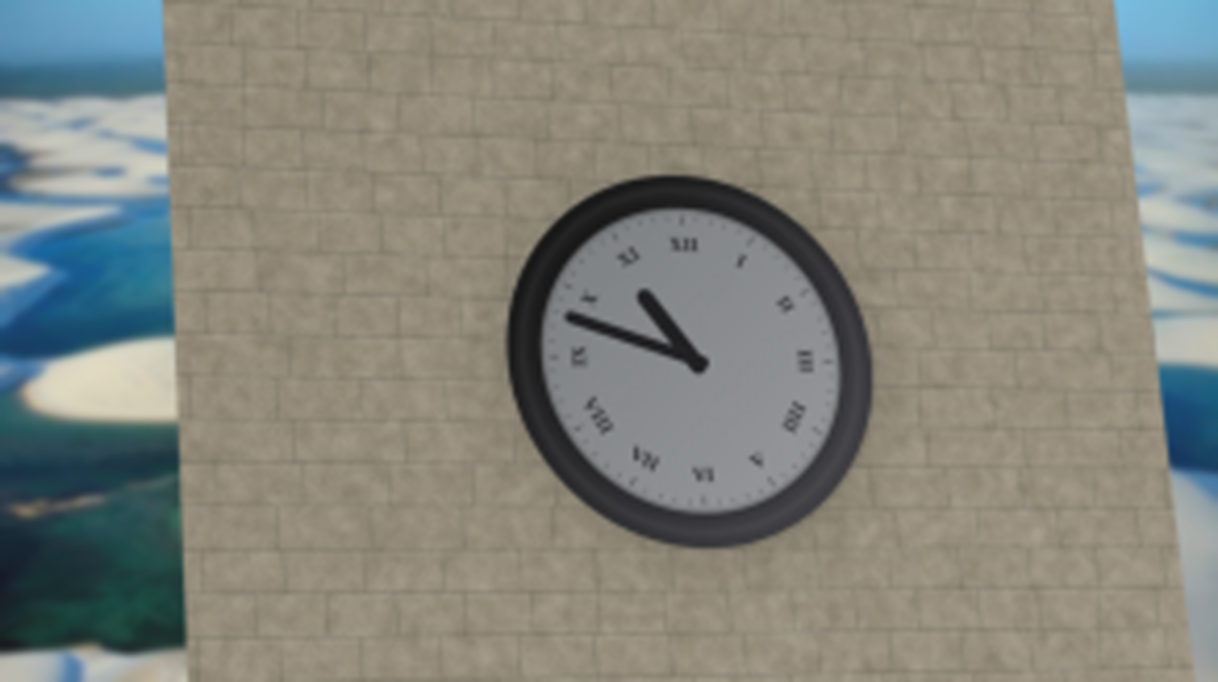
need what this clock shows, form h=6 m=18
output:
h=10 m=48
